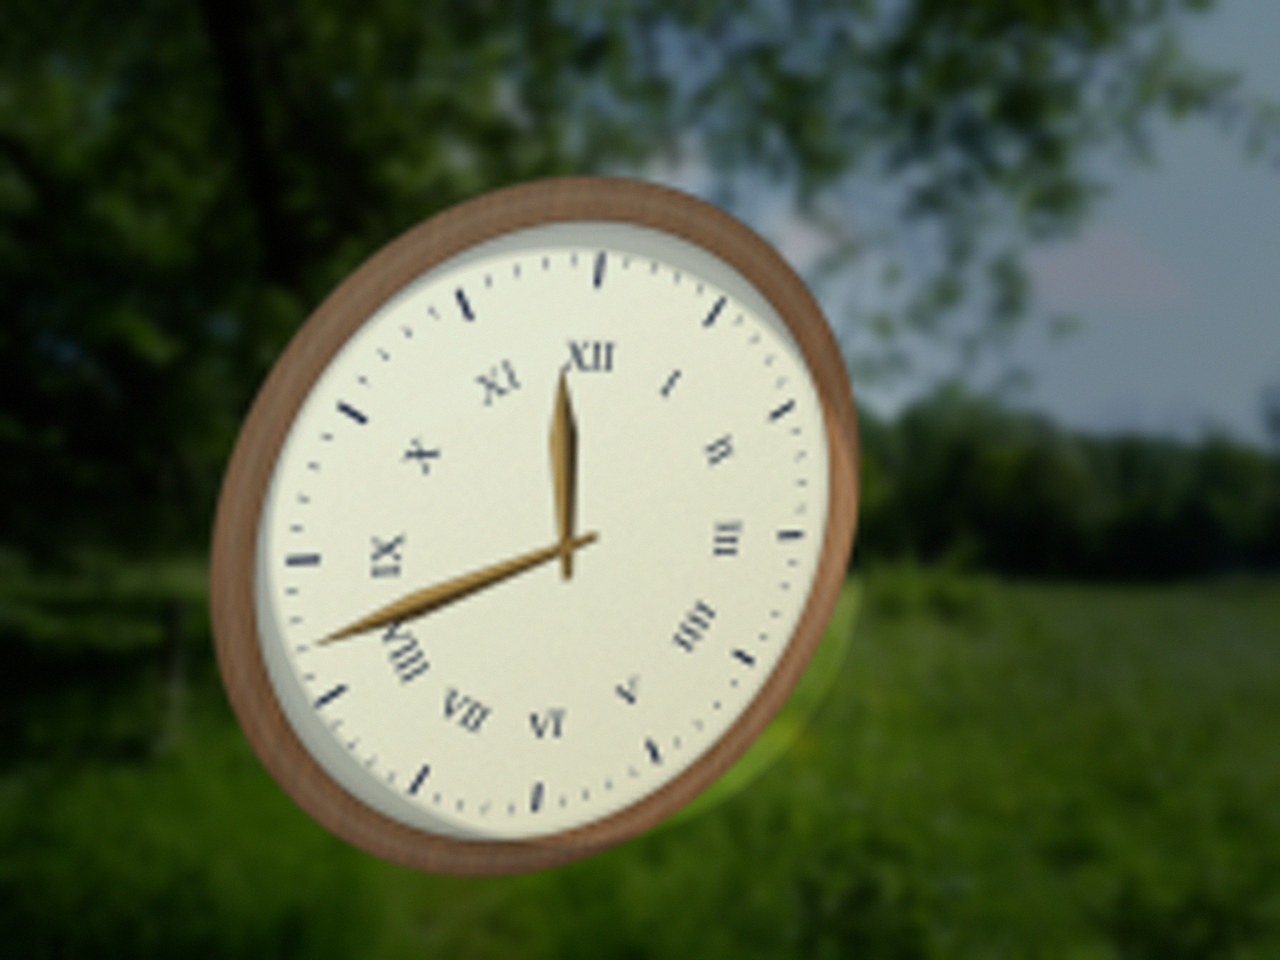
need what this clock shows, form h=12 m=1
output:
h=11 m=42
